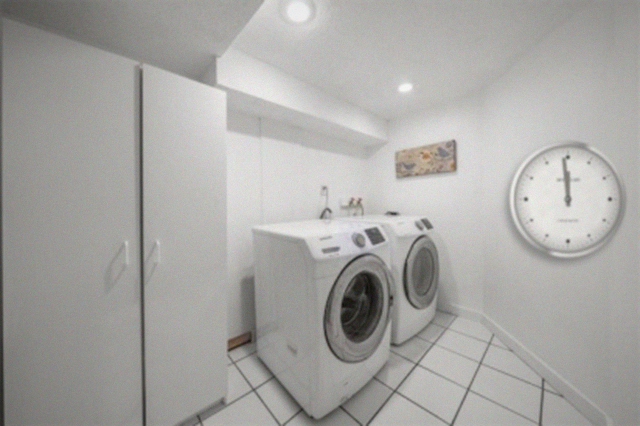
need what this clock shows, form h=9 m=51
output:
h=11 m=59
